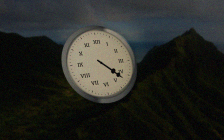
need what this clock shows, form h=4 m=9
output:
h=4 m=22
